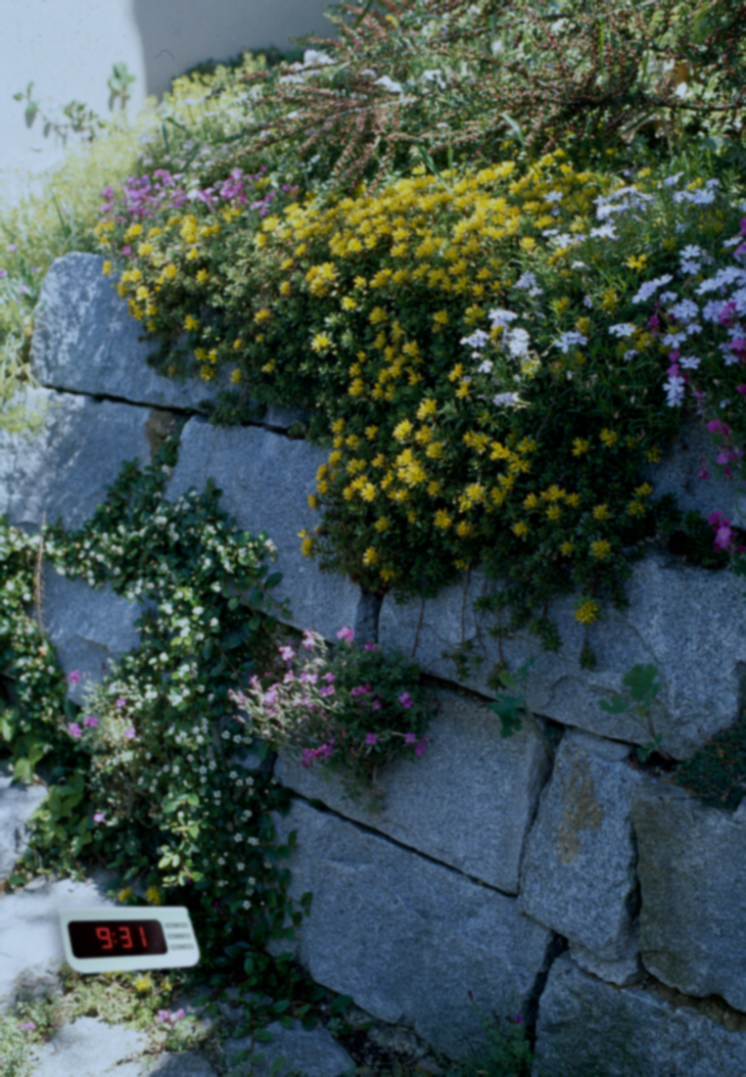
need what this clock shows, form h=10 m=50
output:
h=9 m=31
